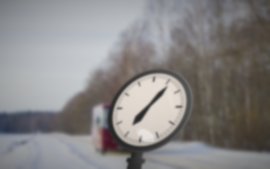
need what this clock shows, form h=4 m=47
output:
h=7 m=6
